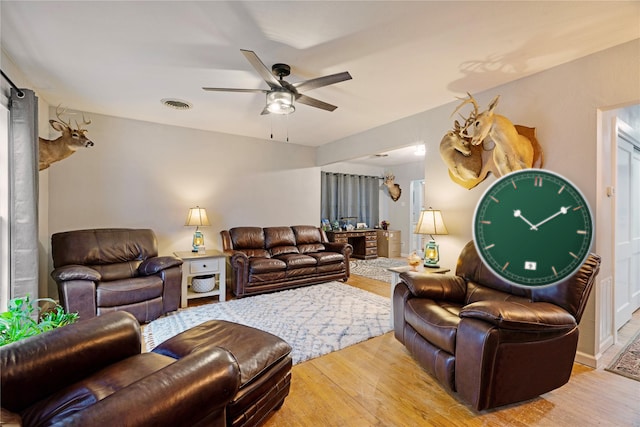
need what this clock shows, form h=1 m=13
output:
h=10 m=9
